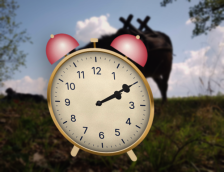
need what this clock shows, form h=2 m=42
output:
h=2 m=10
